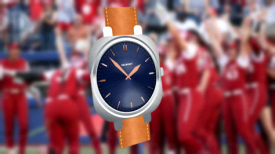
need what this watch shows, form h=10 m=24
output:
h=1 m=53
